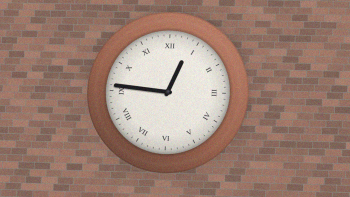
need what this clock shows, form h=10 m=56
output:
h=12 m=46
